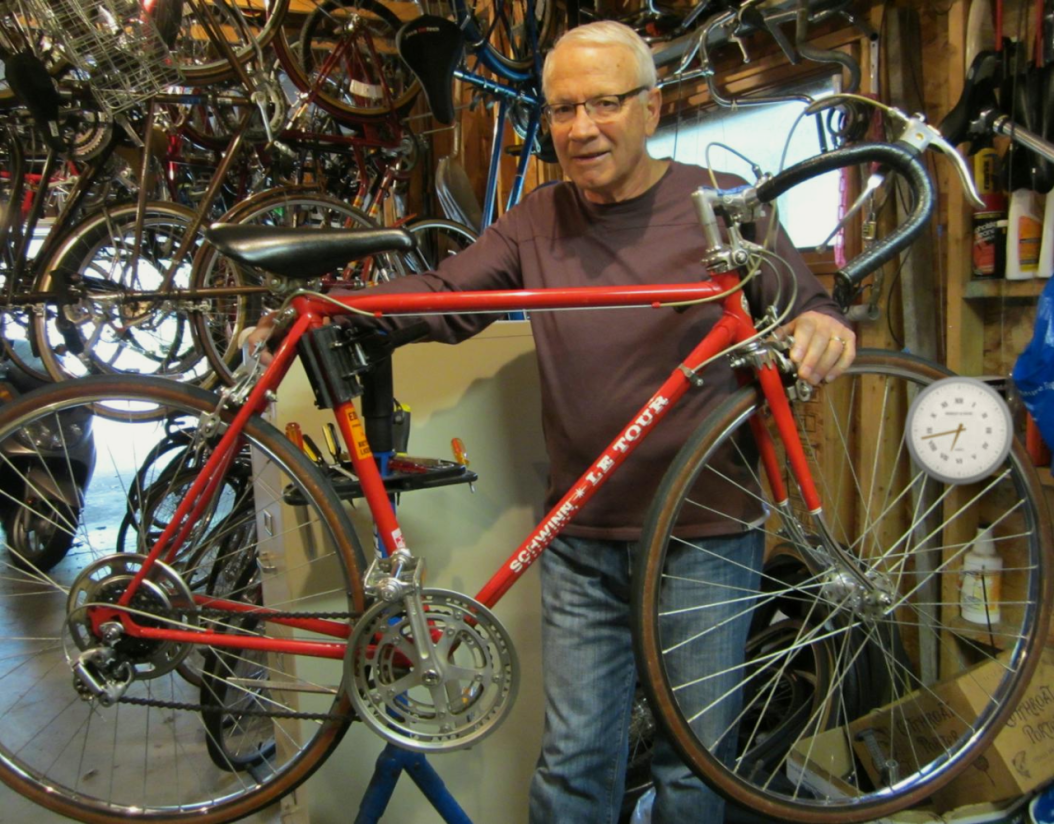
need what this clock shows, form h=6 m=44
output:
h=6 m=43
